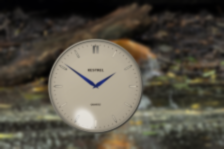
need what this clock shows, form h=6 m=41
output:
h=1 m=51
